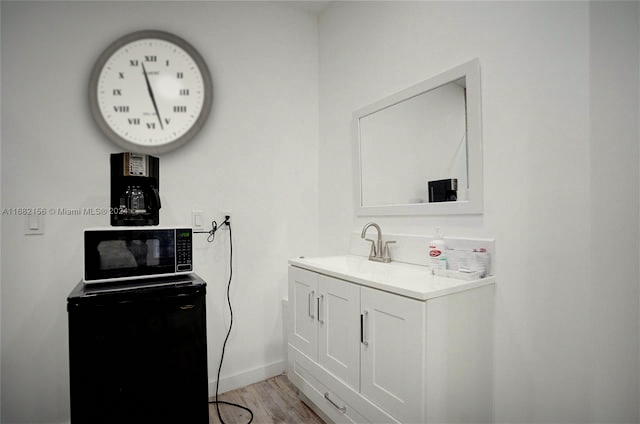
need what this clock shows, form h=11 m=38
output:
h=11 m=27
